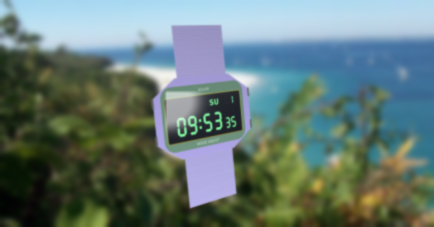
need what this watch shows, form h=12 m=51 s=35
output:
h=9 m=53 s=35
